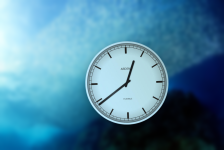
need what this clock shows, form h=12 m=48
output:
h=12 m=39
